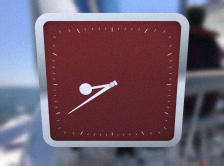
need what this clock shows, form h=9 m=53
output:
h=8 m=39
